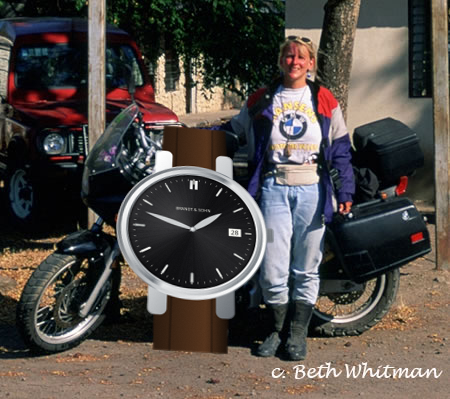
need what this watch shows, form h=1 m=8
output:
h=1 m=48
